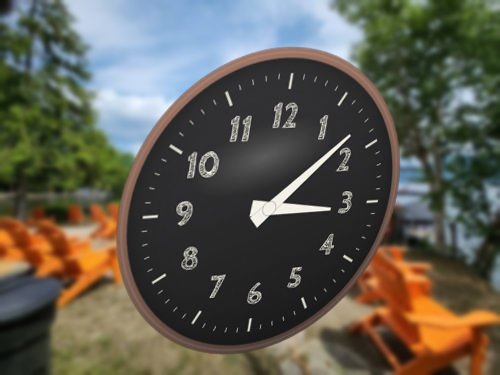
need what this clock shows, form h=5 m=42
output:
h=3 m=8
